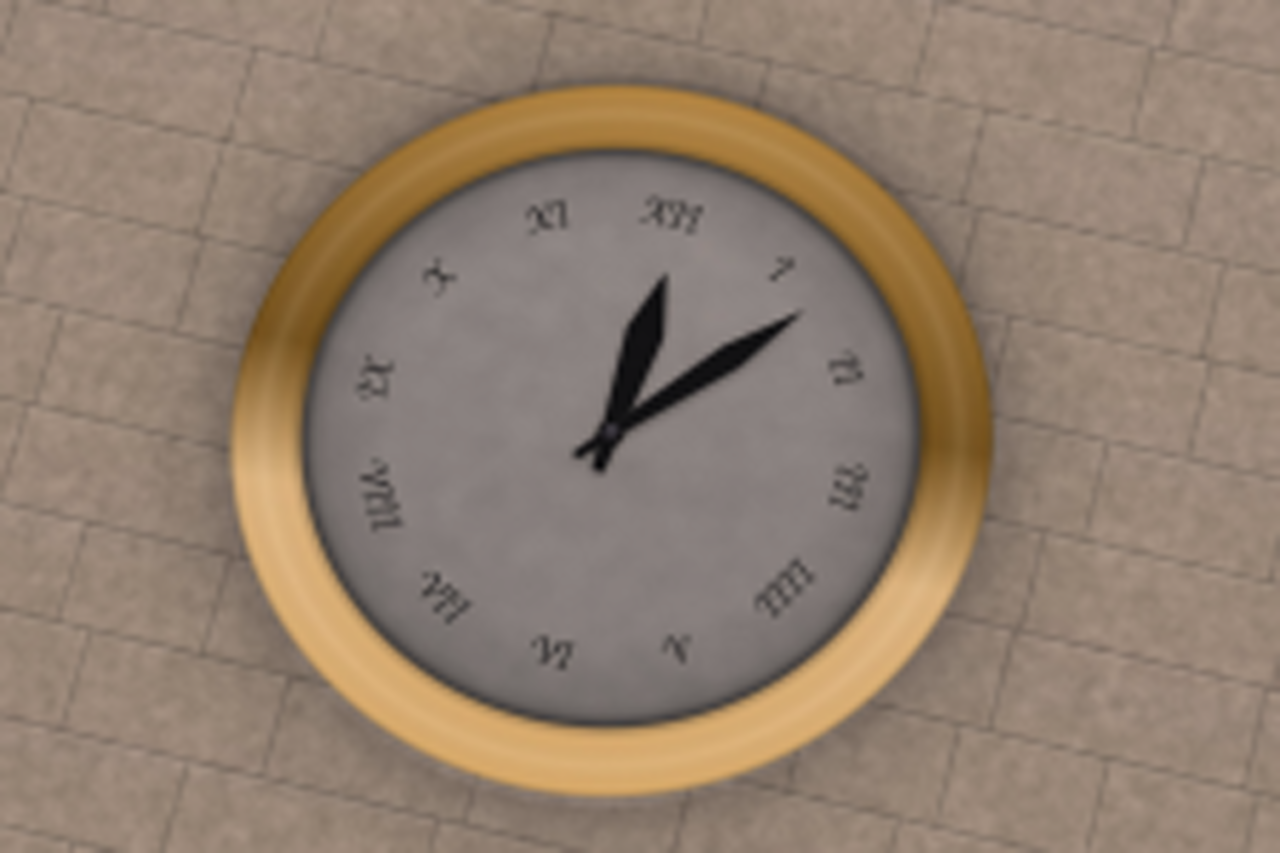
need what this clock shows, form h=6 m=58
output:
h=12 m=7
